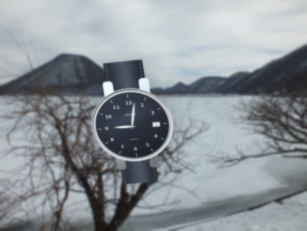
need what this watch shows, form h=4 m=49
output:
h=9 m=2
